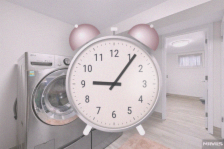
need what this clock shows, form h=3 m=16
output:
h=9 m=6
